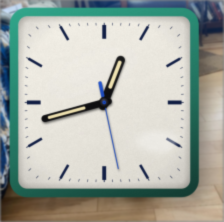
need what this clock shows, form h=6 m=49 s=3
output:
h=12 m=42 s=28
